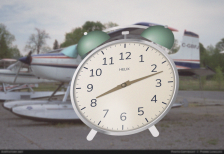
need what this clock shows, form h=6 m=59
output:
h=8 m=12
